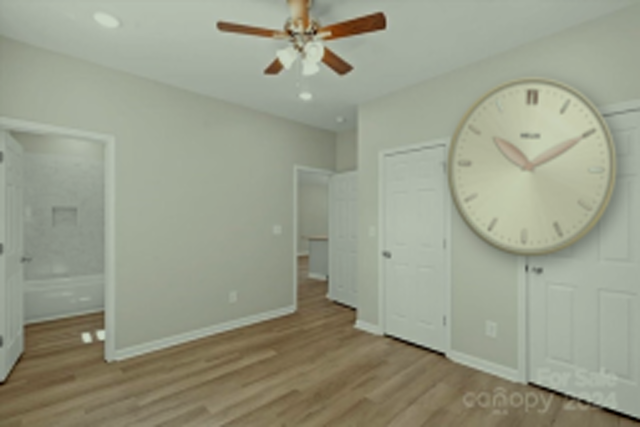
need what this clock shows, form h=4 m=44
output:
h=10 m=10
